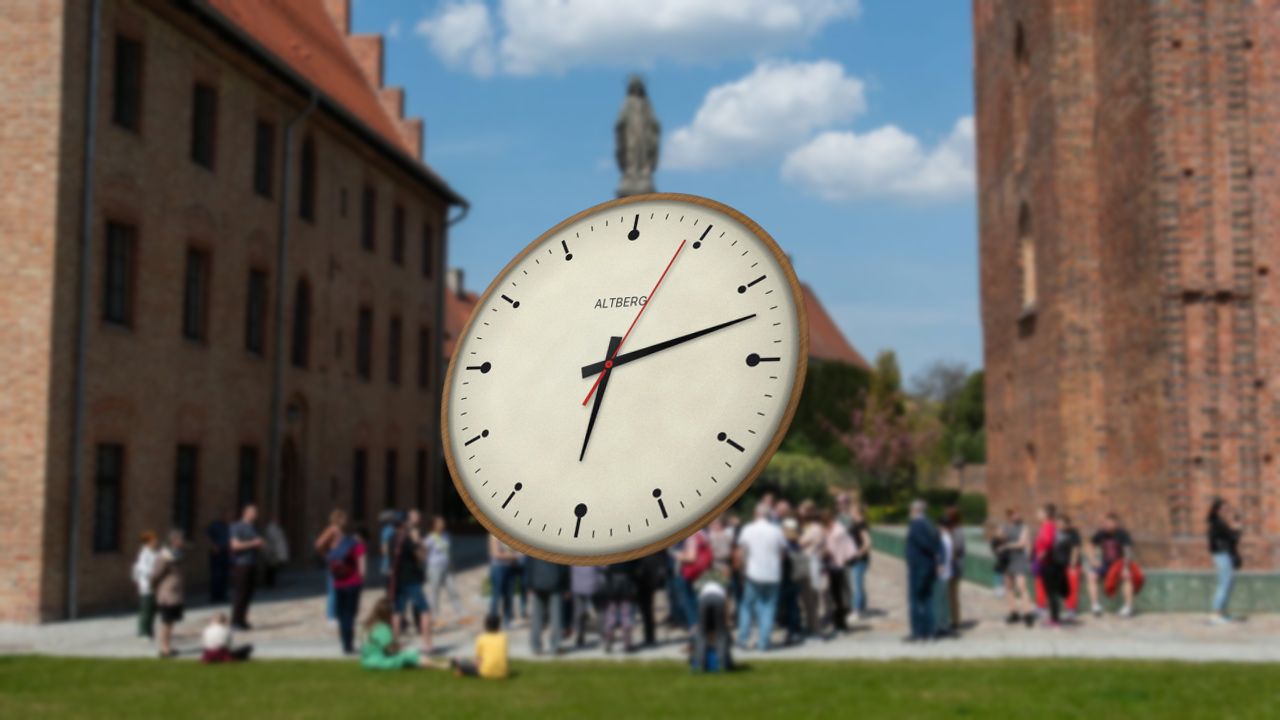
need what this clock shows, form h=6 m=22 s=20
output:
h=6 m=12 s=4
